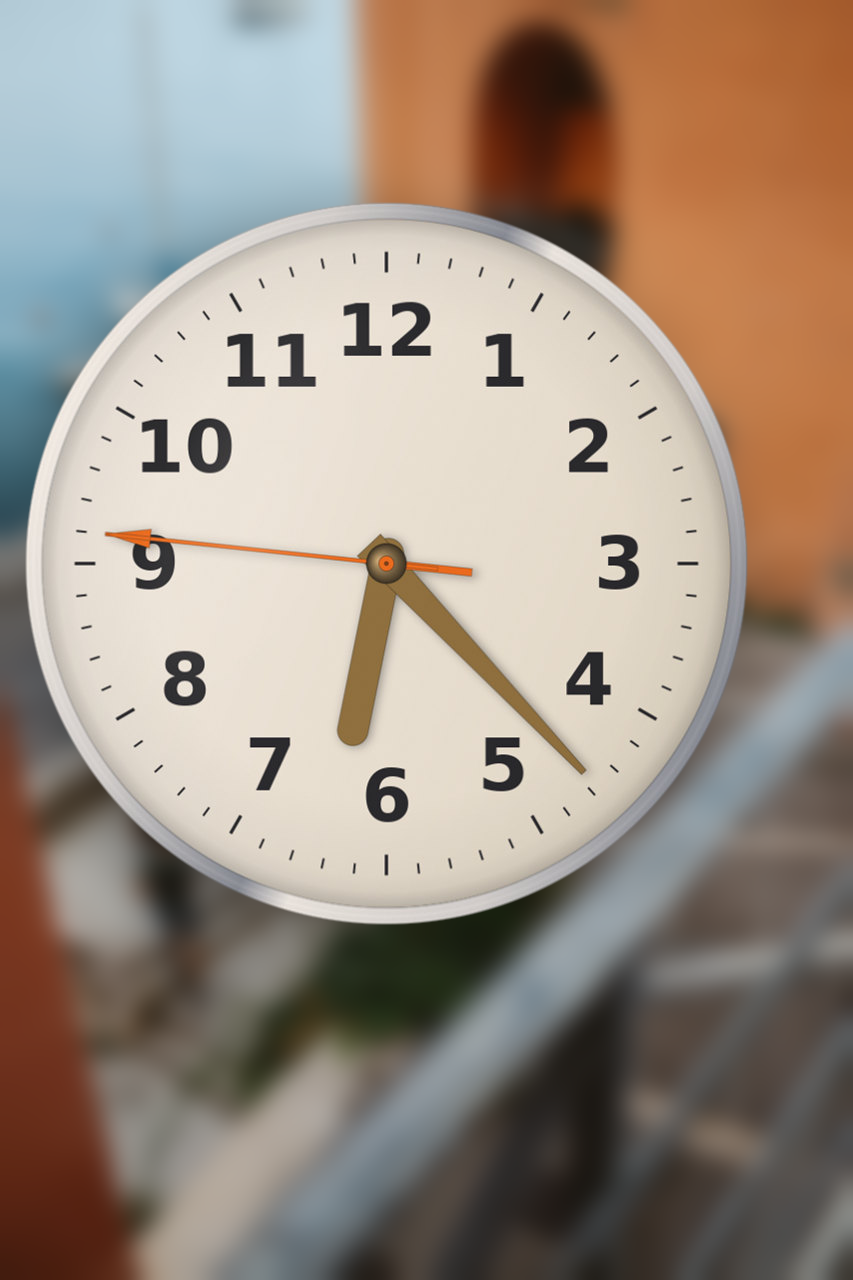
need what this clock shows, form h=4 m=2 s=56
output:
h=6 m=22 s=46
